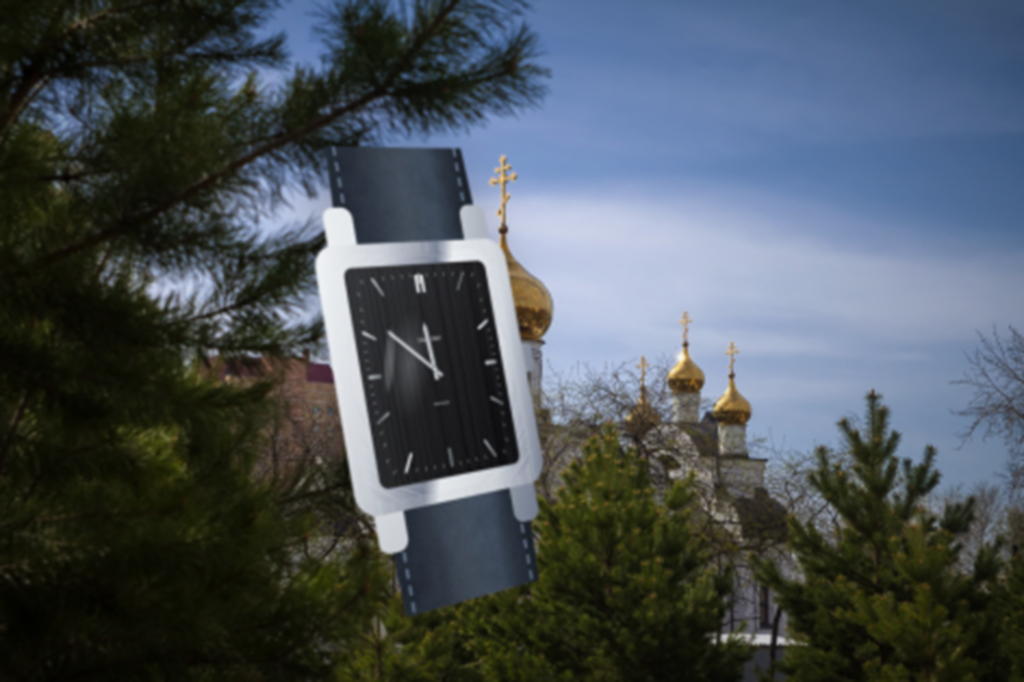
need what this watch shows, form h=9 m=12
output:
h=11 m=52
